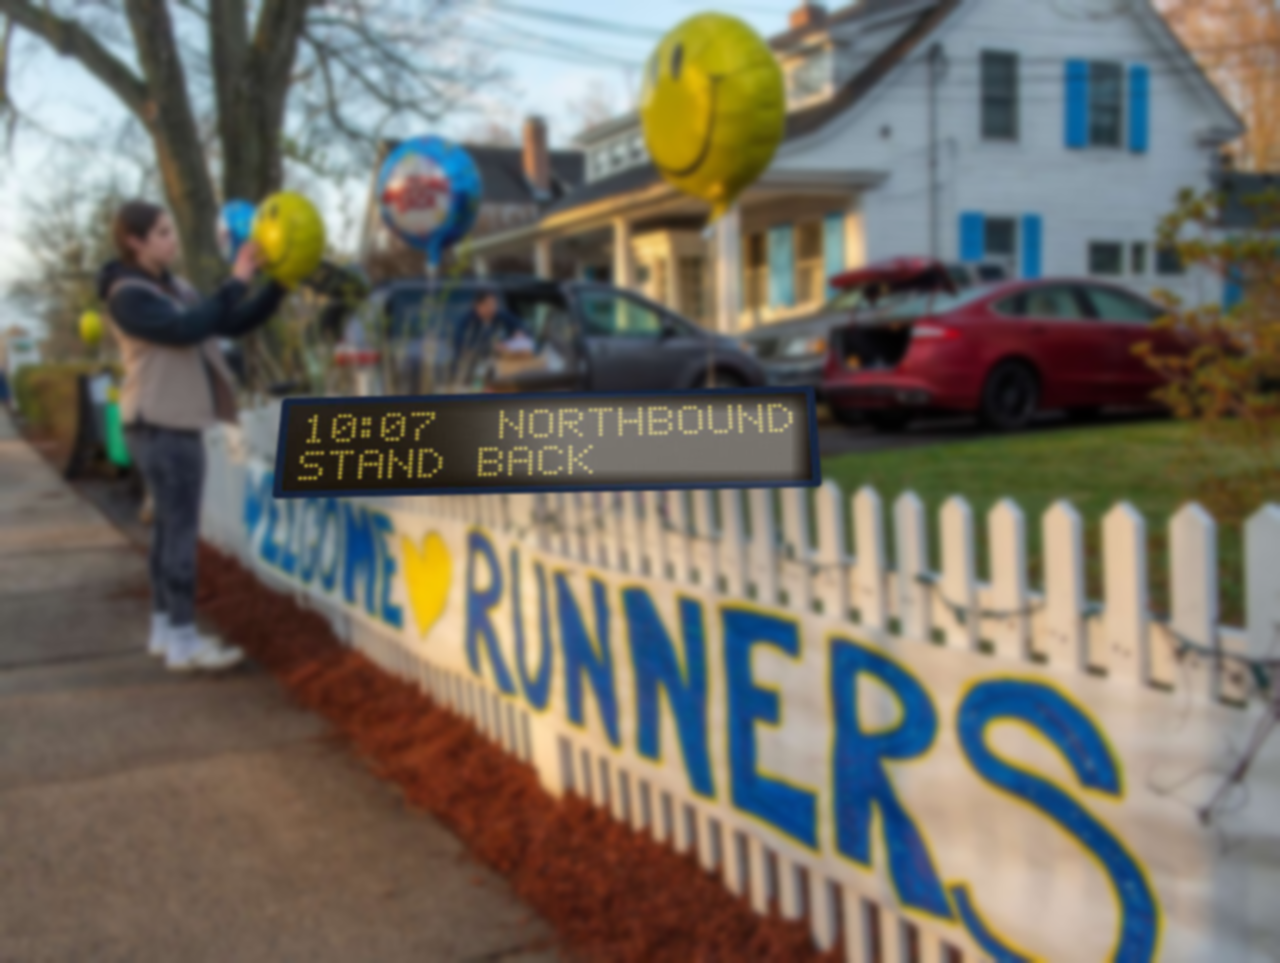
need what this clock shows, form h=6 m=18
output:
h=10 m=7
